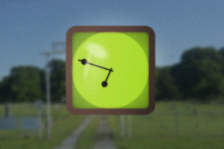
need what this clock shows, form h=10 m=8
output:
h=6 m=48
